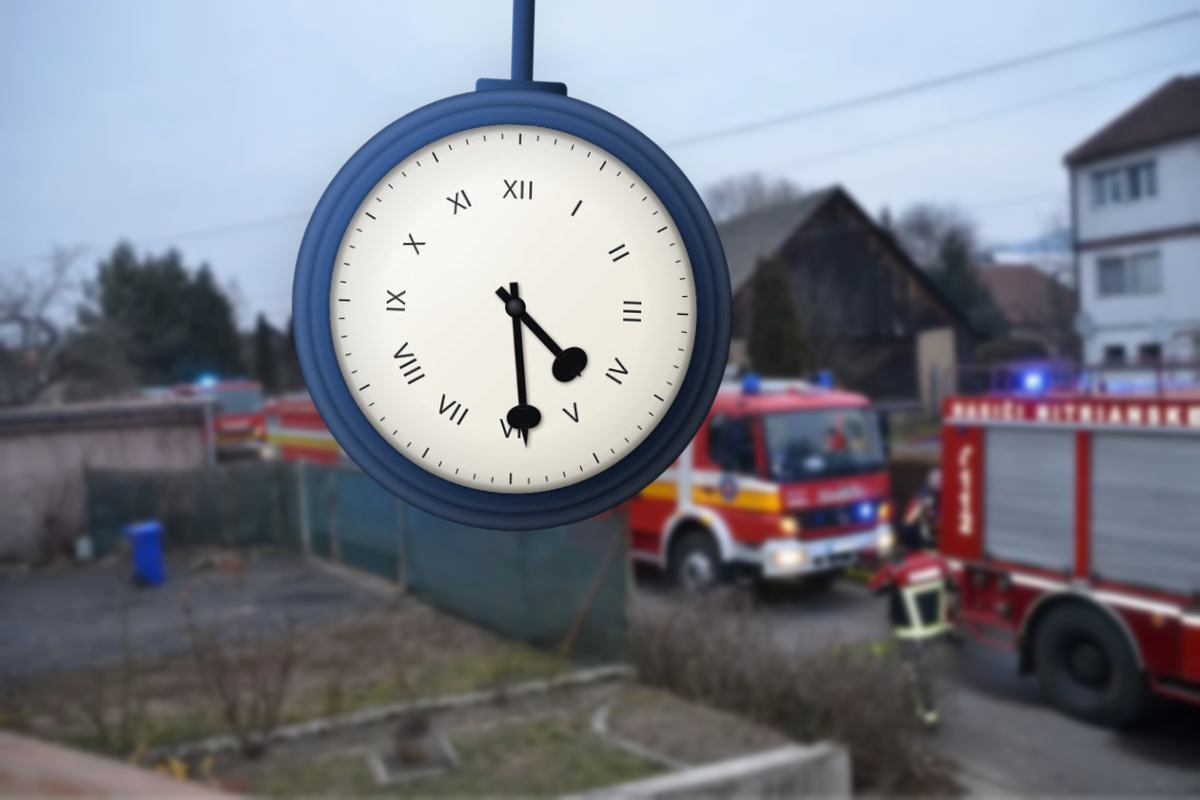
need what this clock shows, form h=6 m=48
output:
h=4 m=29
